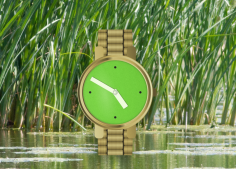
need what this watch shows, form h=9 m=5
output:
h=4 m=50
